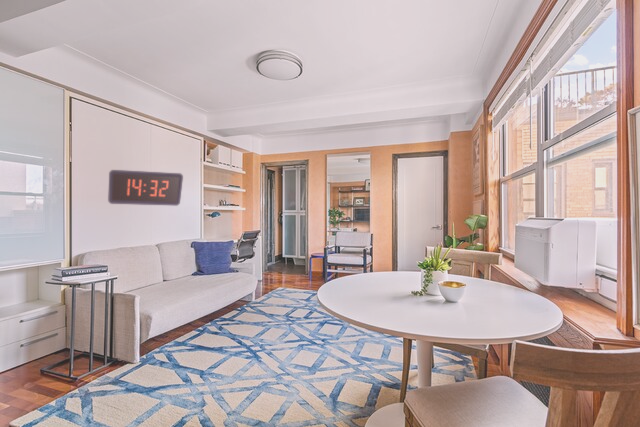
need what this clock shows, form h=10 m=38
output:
h=14 m=32
